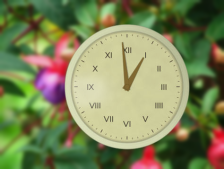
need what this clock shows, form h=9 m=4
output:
h=12 m=59
